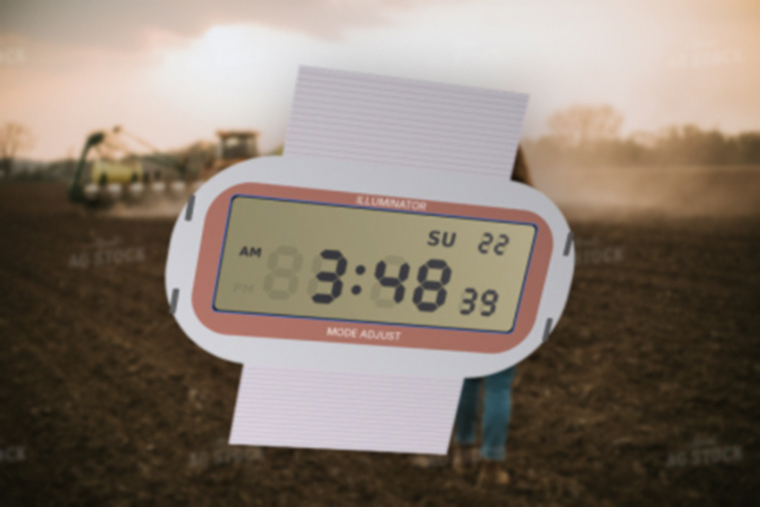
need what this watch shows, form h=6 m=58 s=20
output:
h=3 m=48 s=39
